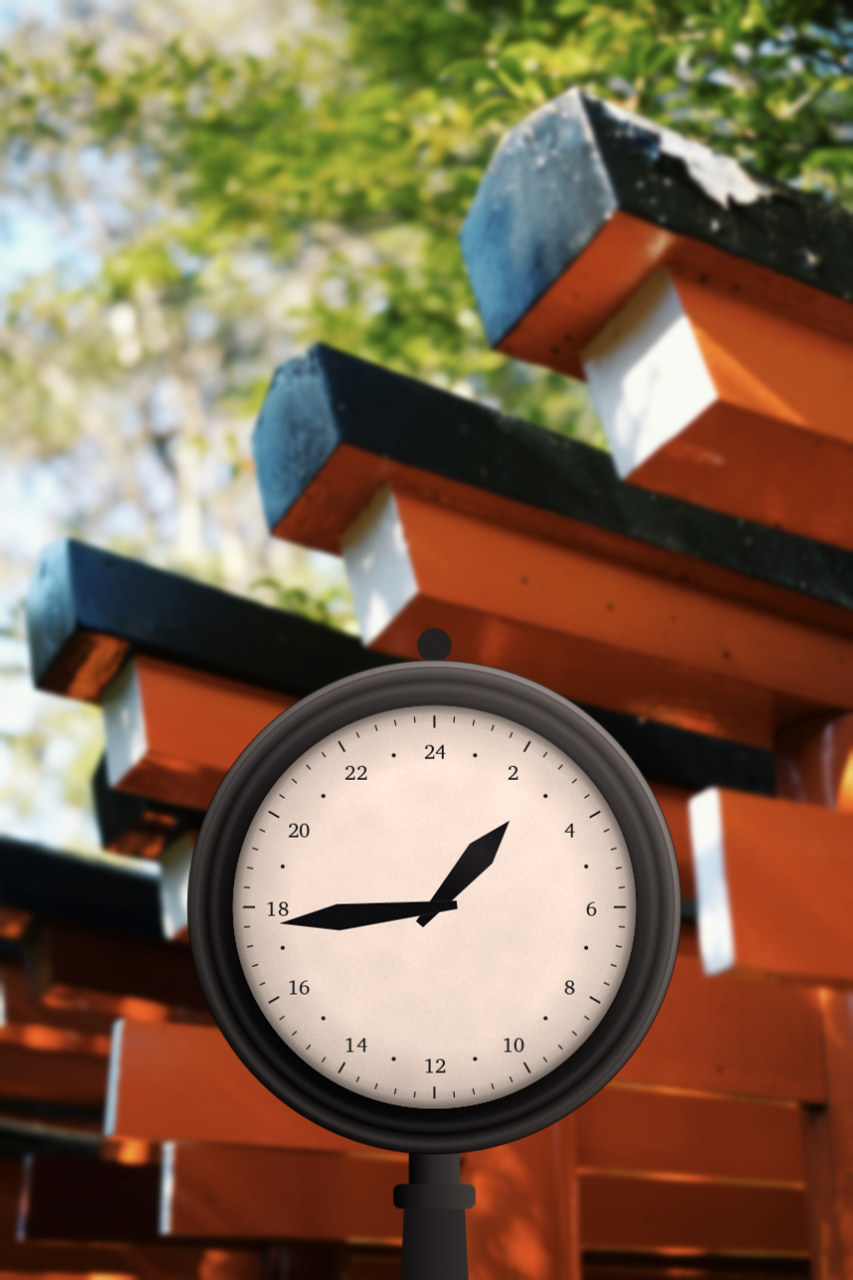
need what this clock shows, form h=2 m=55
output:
h=2 m=44
